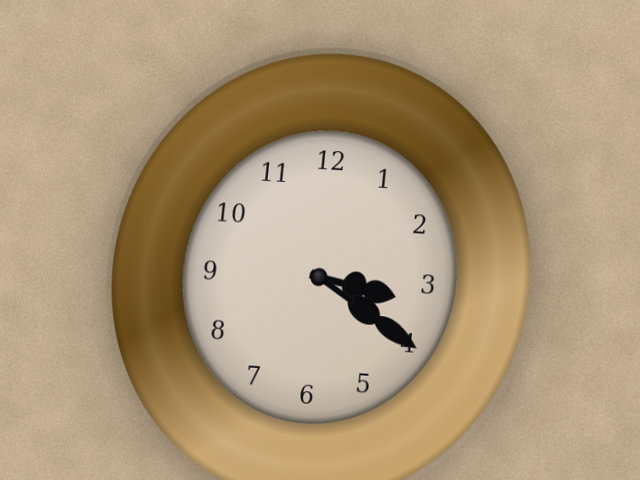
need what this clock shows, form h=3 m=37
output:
h=3 m=20
